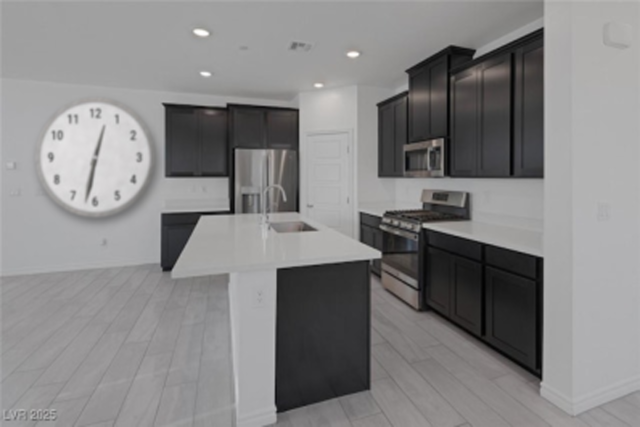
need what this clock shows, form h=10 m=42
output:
h=12 m=32
